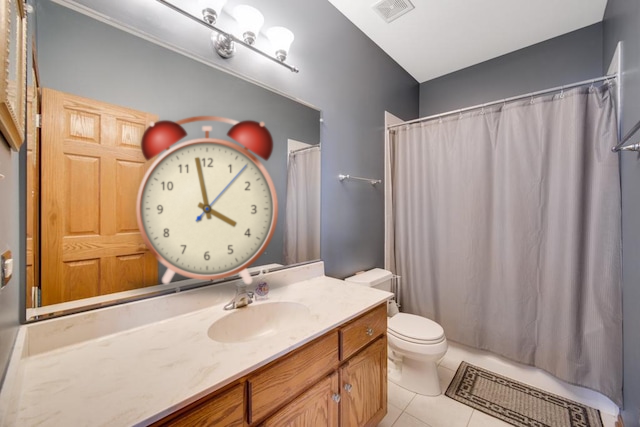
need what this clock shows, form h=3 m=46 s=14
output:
h=3 m=58 s=7
